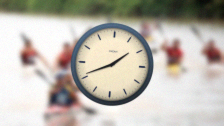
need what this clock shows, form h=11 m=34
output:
h=1 m=41
